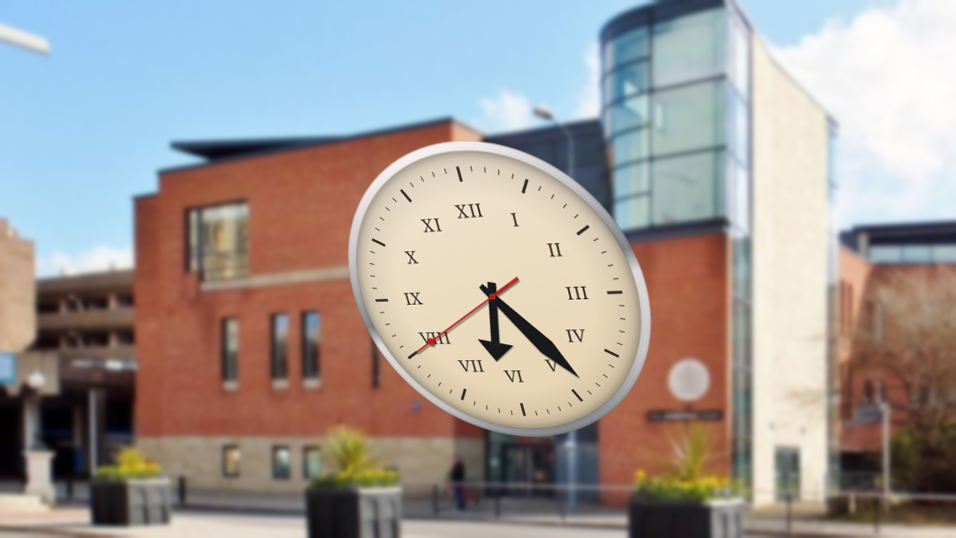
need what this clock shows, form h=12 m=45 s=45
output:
h=6 m=23 s=40
